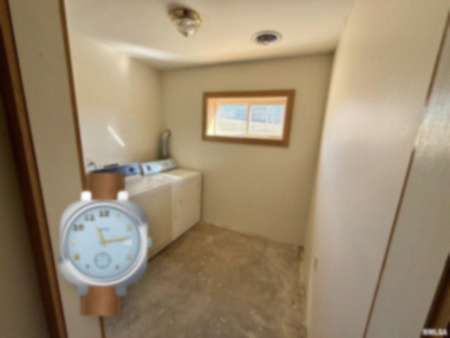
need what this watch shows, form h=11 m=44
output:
h=11 m=13
